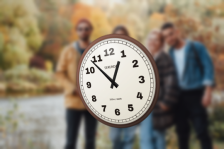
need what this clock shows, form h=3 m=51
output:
h=12 m=53
